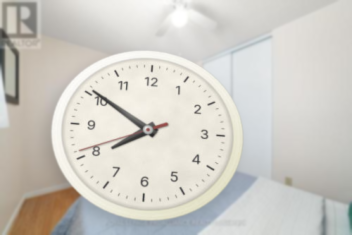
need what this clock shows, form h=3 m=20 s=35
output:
h=7 m=50 s=41
